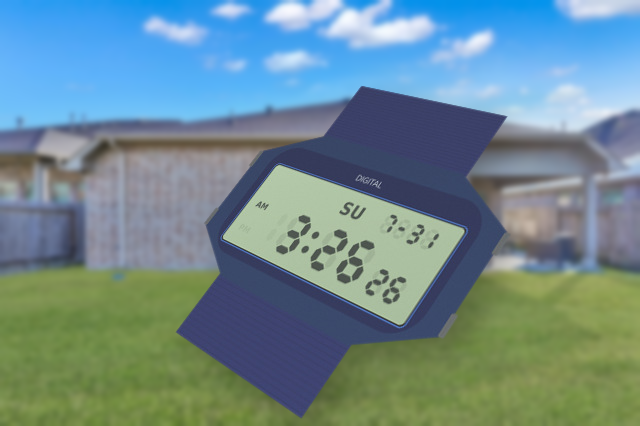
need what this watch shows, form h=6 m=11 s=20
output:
h=3 m=26 s=26
